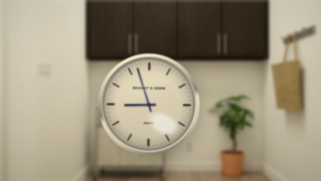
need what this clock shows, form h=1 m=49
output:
h=8 m=57
